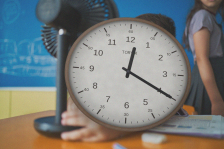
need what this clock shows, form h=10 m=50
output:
h=12 m=20
